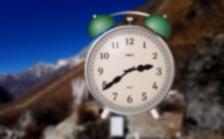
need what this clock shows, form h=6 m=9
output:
h=2 m=39
